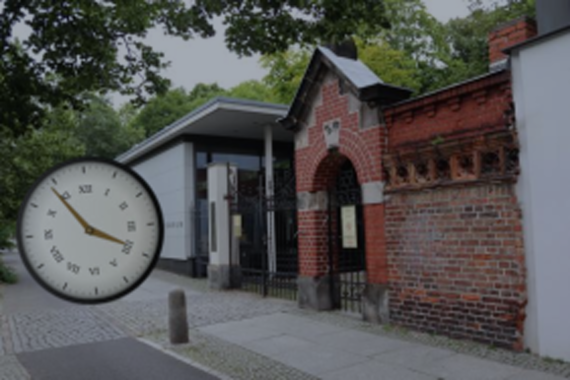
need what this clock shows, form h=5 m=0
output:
h=3 m=54
